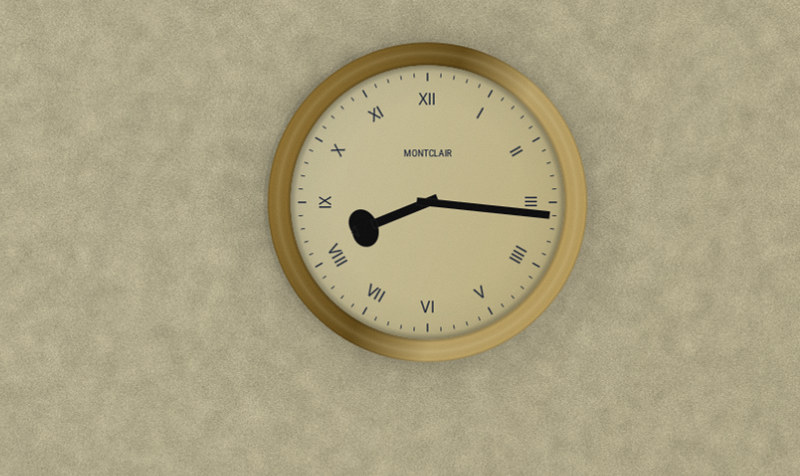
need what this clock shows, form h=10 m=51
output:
h=8 m=16
